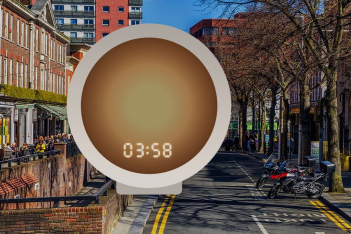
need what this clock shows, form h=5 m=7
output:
h=3 m=58
